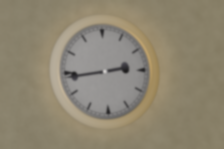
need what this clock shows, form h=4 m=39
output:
h=2 m=44
